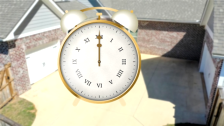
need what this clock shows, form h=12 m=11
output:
h=12 m=0
